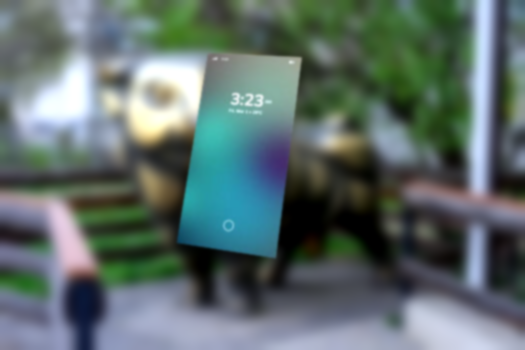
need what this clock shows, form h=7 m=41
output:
h=3 m=23
